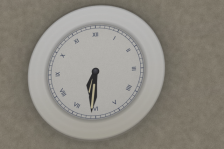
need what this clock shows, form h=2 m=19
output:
h=6 m=31
